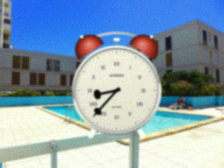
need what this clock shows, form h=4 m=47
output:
h=8 m=37
